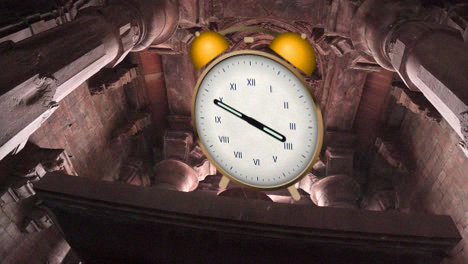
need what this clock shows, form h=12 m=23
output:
h=3 m=49
